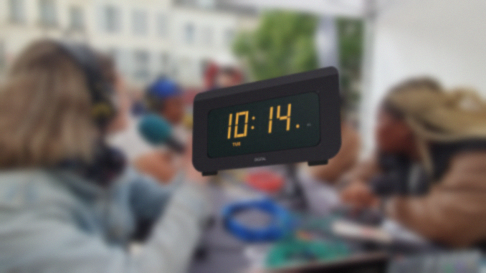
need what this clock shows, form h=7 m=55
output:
h=10 m=14
